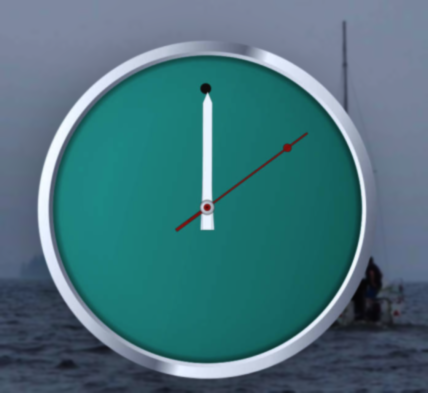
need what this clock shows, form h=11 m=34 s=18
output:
h=12 m=0 s=9
